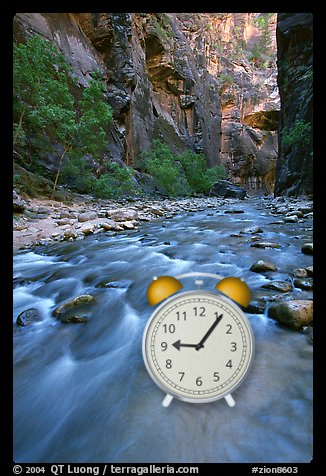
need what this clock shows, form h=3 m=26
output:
h=9 m=6
